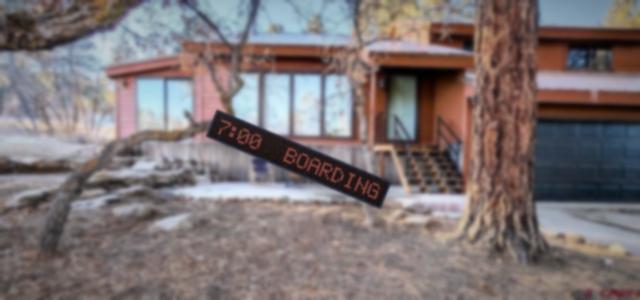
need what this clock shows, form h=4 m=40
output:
h=7 m=0
